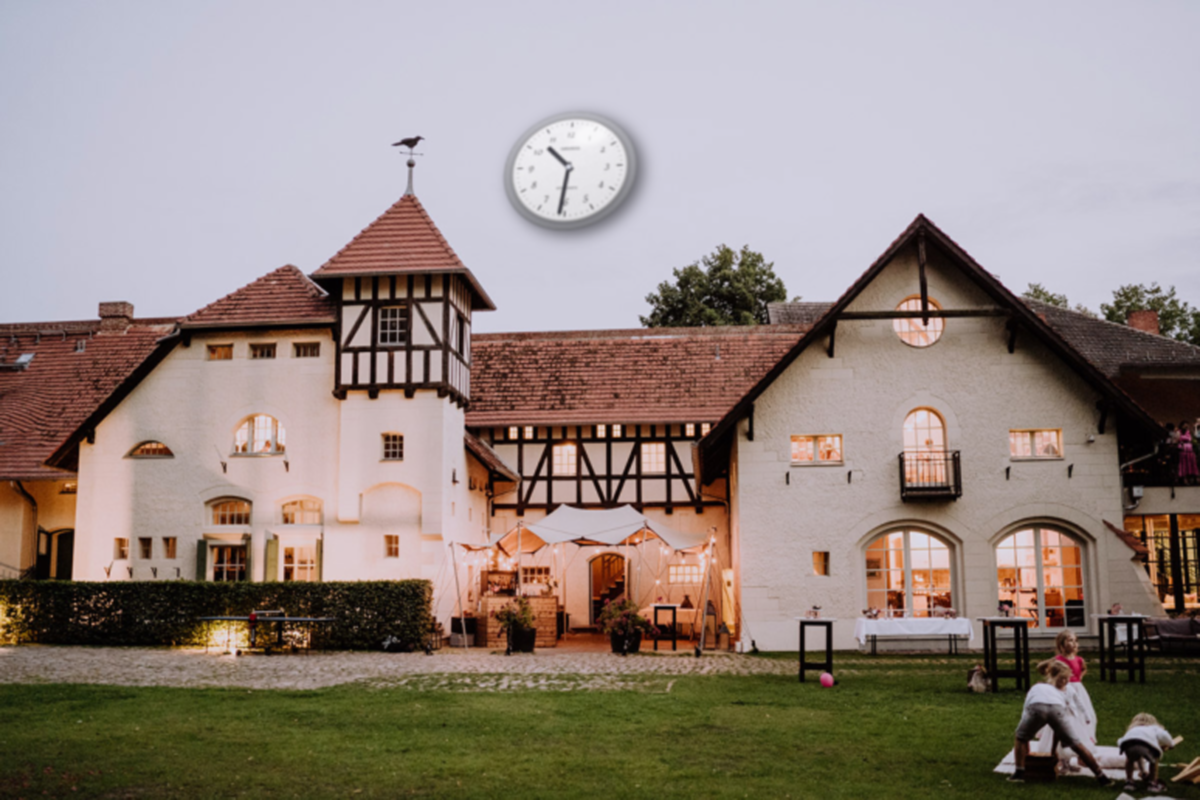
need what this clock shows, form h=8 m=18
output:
h=10 m=31
